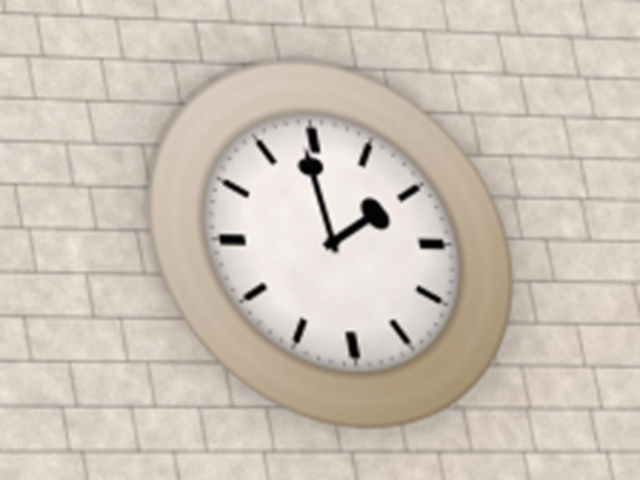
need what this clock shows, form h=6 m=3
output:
h=1 m=59
